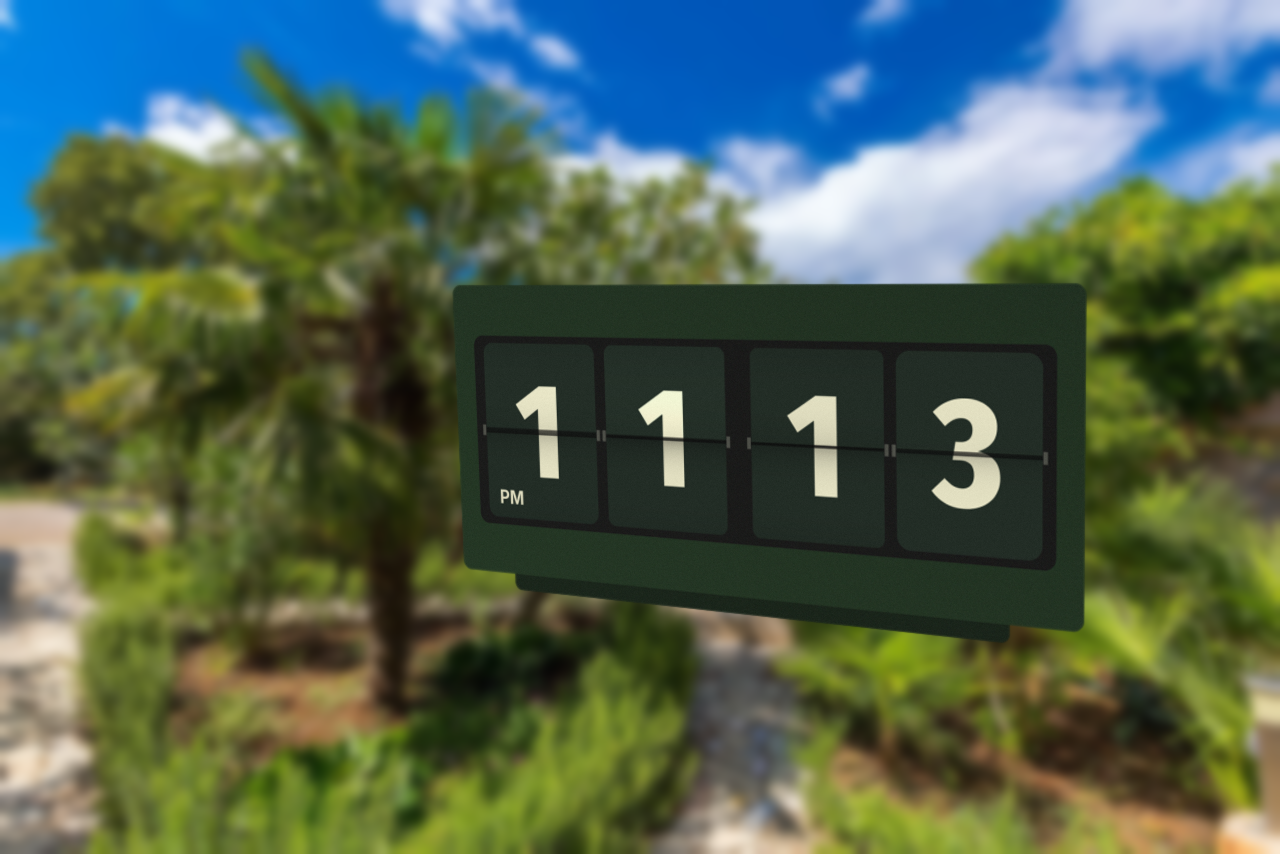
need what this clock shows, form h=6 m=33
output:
h=11 m=13
